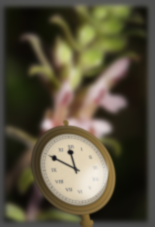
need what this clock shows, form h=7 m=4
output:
h=11 m=50
